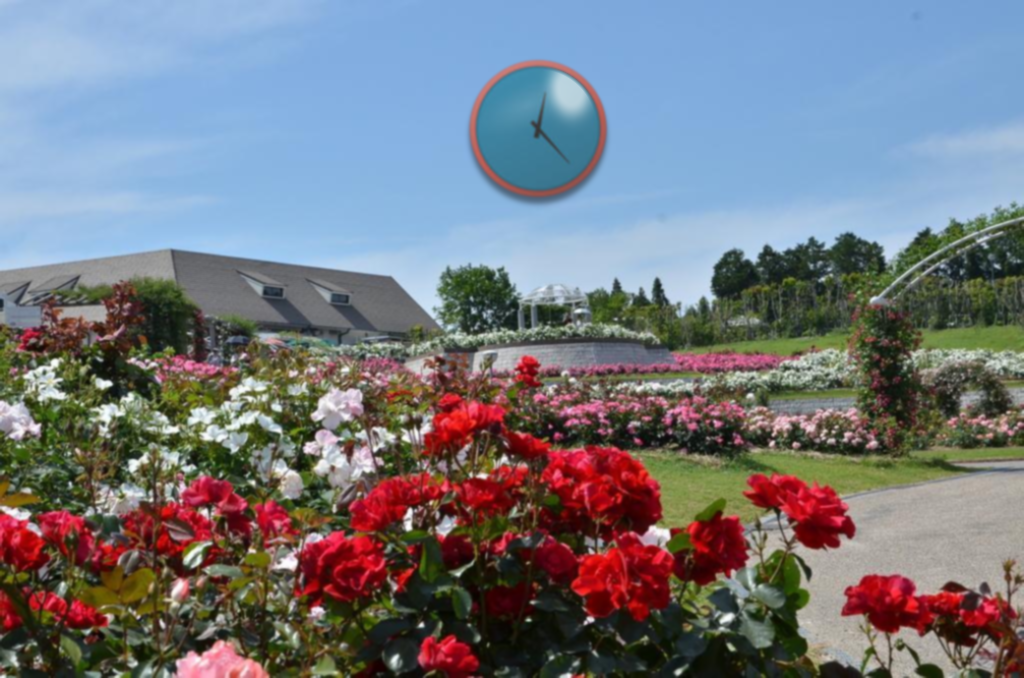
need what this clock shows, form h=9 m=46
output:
h=12 m=23
